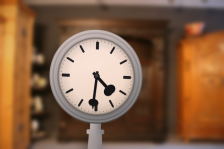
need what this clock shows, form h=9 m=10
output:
h=4 m=31
